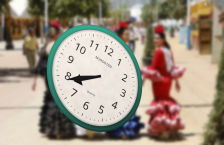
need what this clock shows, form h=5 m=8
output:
h=7 m=39
